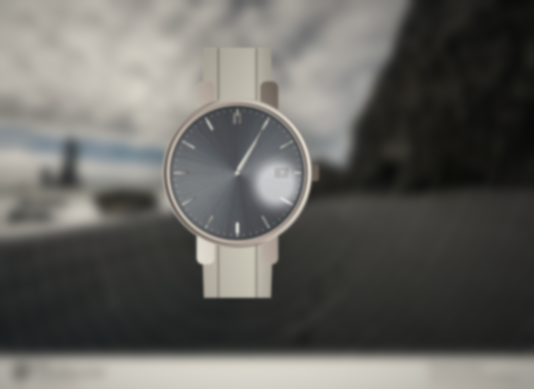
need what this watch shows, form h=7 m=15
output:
h=1 m=5
